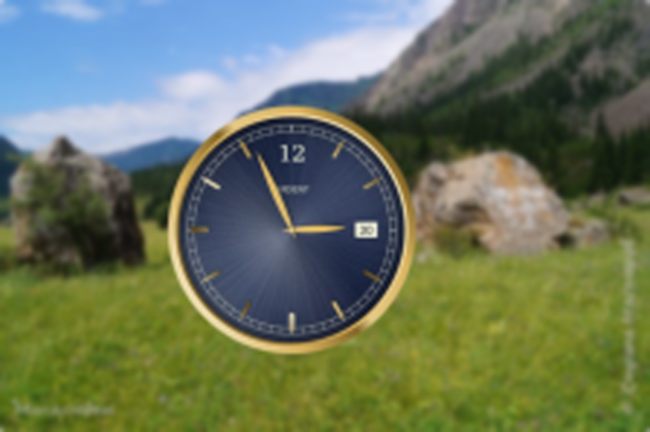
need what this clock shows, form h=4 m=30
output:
h=2 m=56
